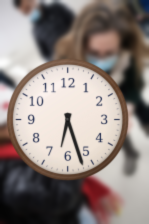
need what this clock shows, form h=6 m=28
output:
h=6 m=27
